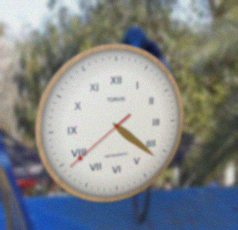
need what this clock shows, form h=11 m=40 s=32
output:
h=4 m=21 s=39
